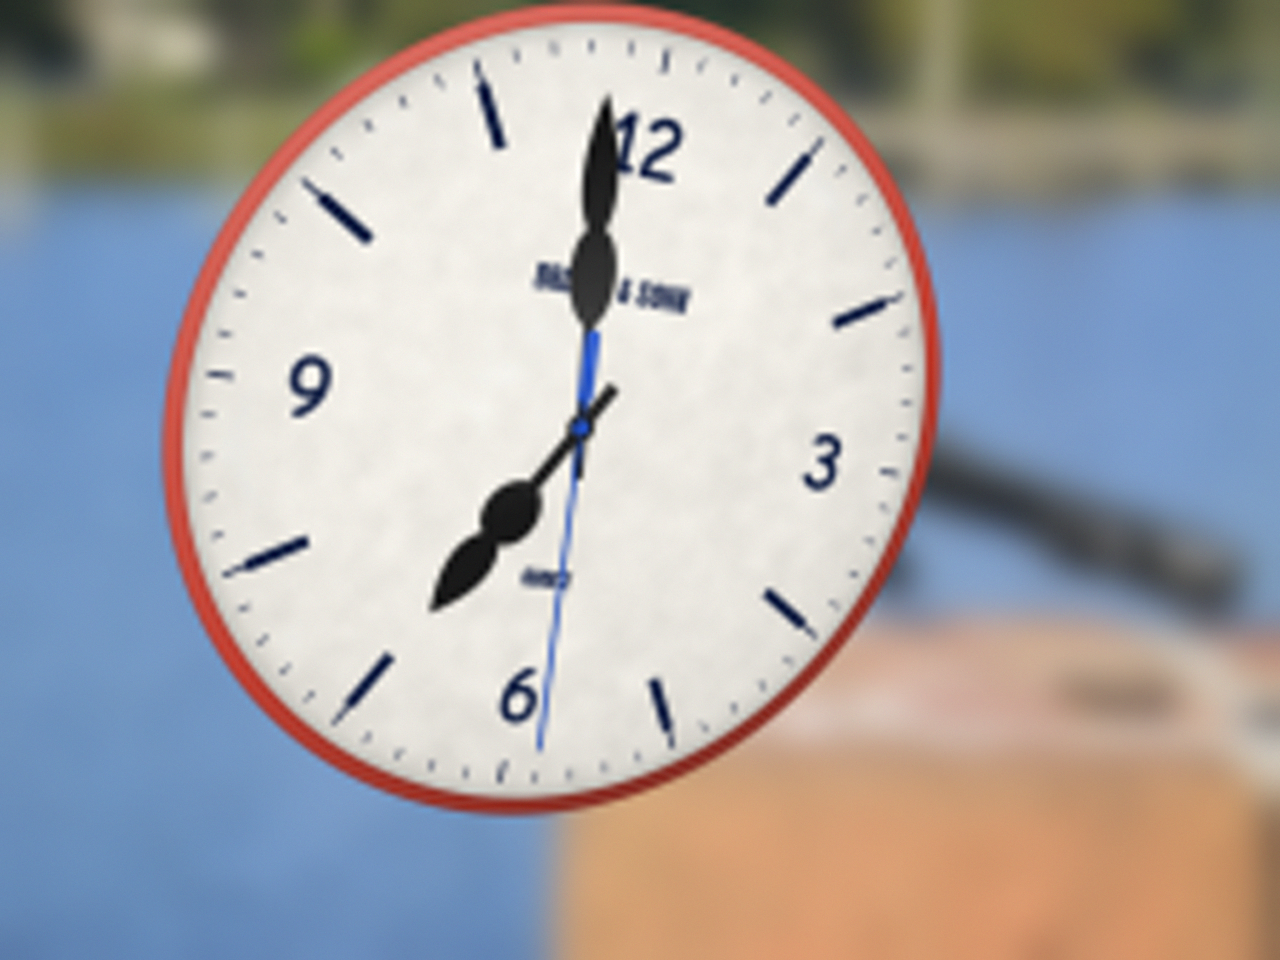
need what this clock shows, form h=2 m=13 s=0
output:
h=6 m=58 s=29
